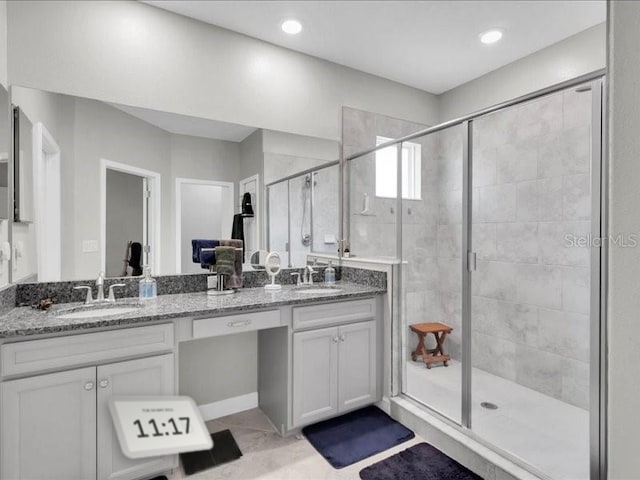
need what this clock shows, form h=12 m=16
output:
h=11 m=17
